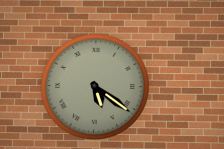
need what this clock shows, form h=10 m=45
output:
h=5 m=21
